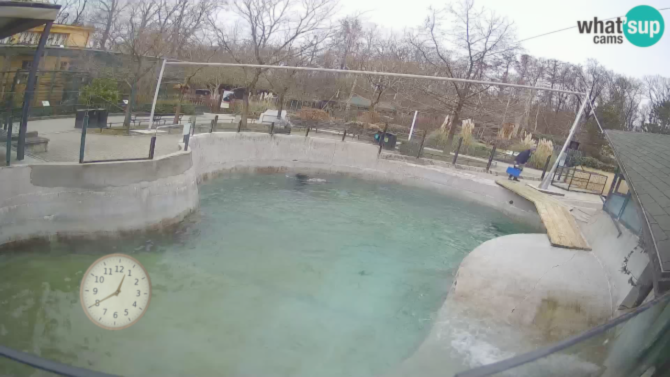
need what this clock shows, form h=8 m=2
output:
h=12 m=40
